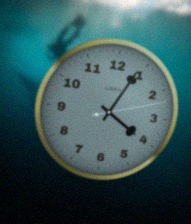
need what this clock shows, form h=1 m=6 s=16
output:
h=4 m=4 s=12
